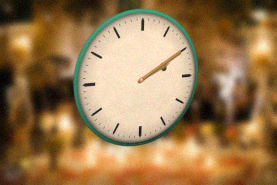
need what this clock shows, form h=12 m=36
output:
h=2 m=10
